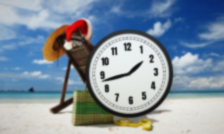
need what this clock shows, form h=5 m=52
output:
h=1 m=43
